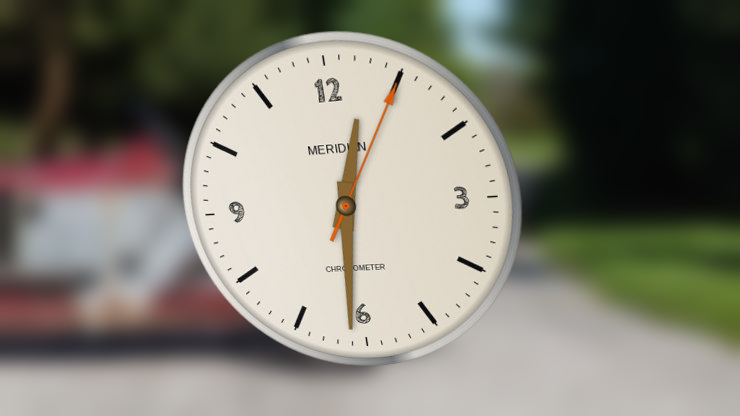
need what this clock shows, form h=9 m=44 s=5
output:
h=12 m=31 s=5
